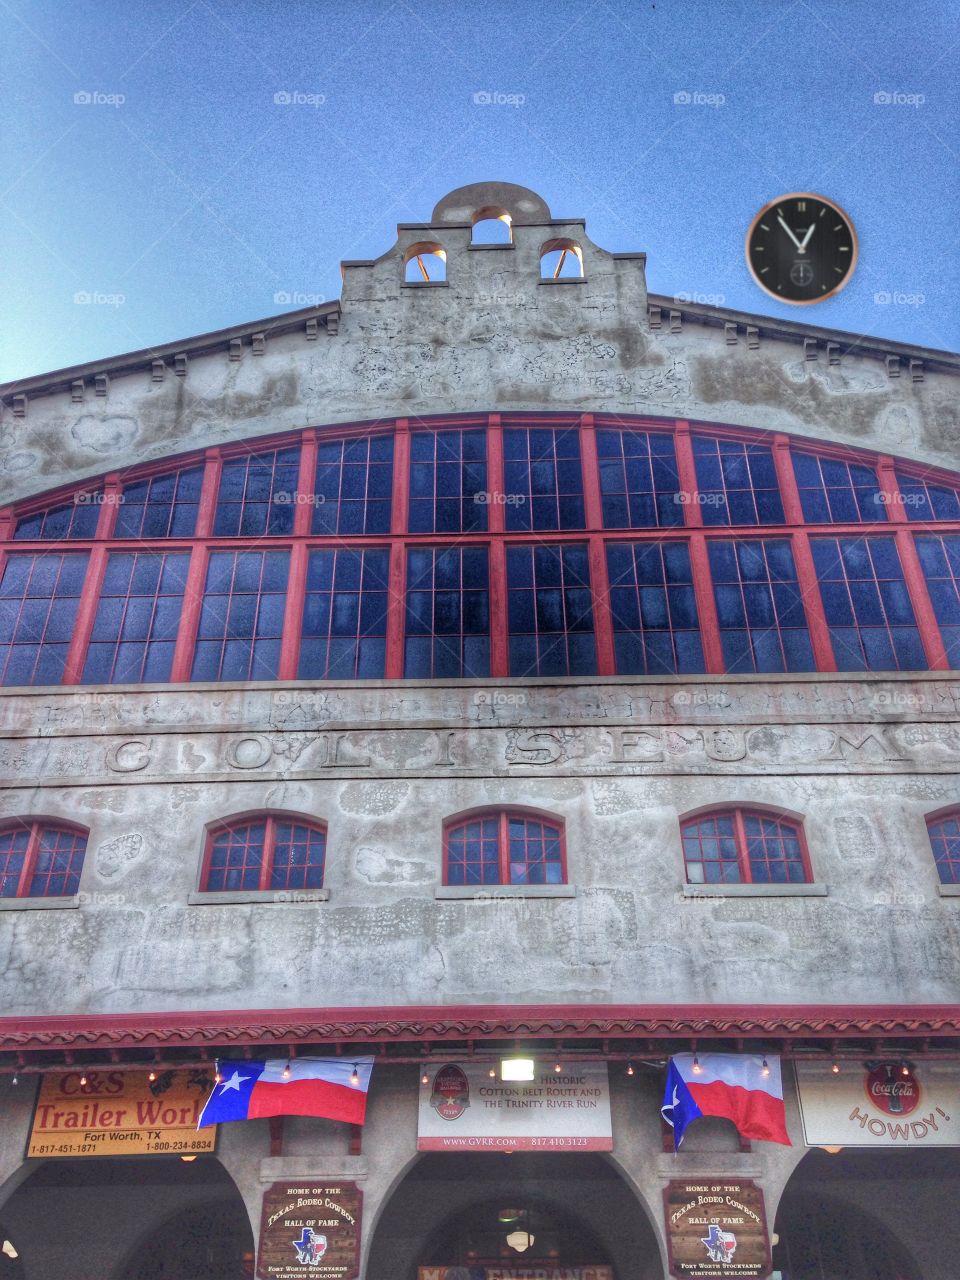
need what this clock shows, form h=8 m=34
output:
h=12 m=54
